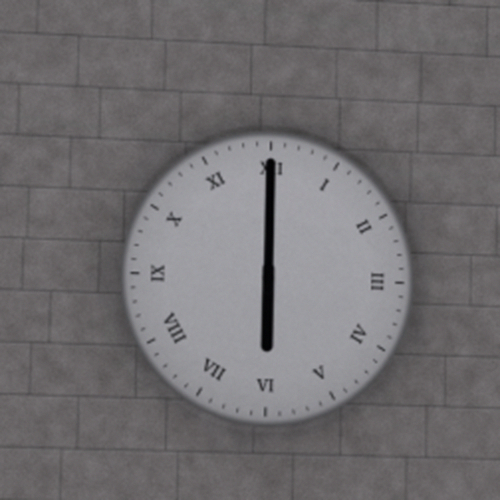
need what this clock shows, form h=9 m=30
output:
h=6 m=0
